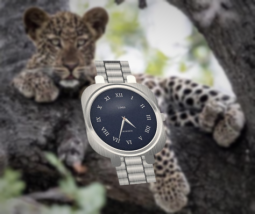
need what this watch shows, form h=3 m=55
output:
h=4 m=34
